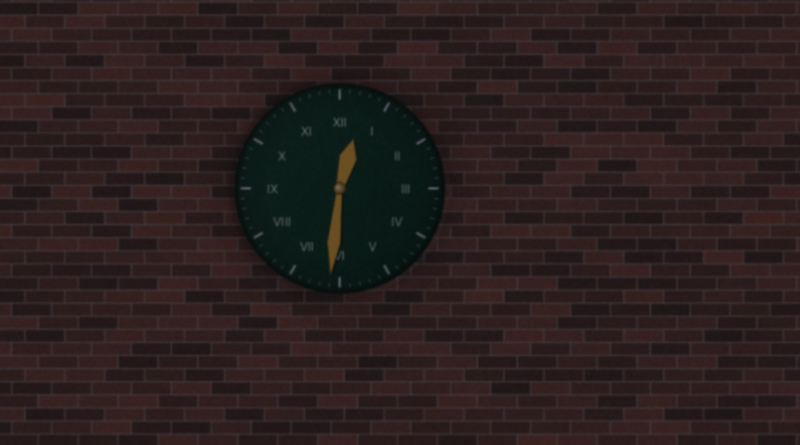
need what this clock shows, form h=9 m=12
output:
h=12 m=31
